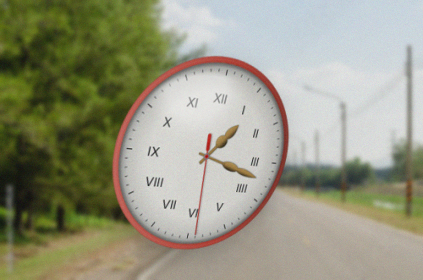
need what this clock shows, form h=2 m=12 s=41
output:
h=1 m=17 s=29
